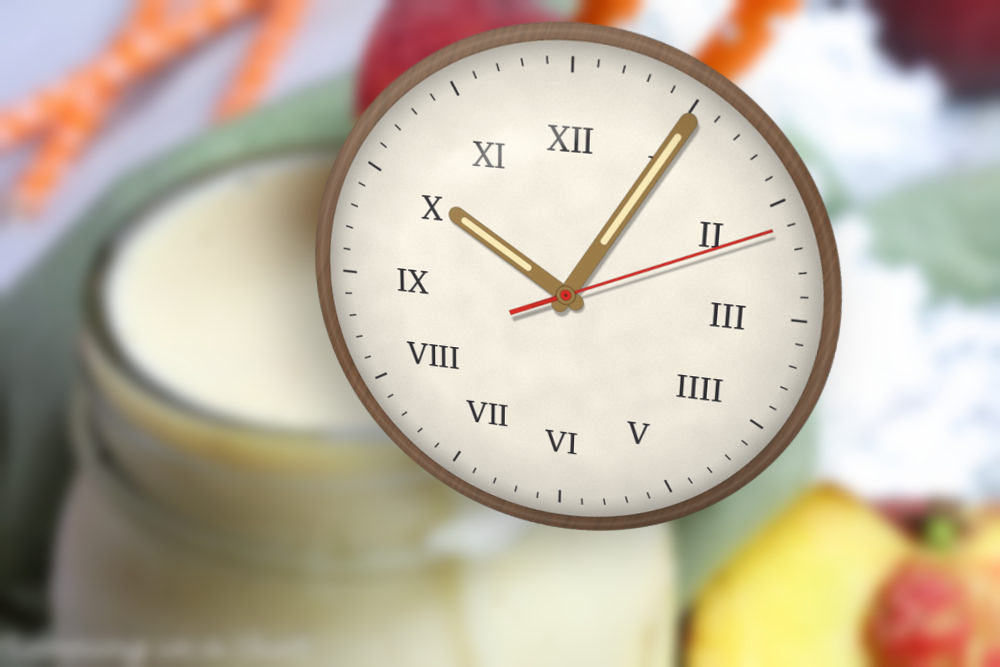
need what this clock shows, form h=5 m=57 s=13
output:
h=10 m=5 s=11
